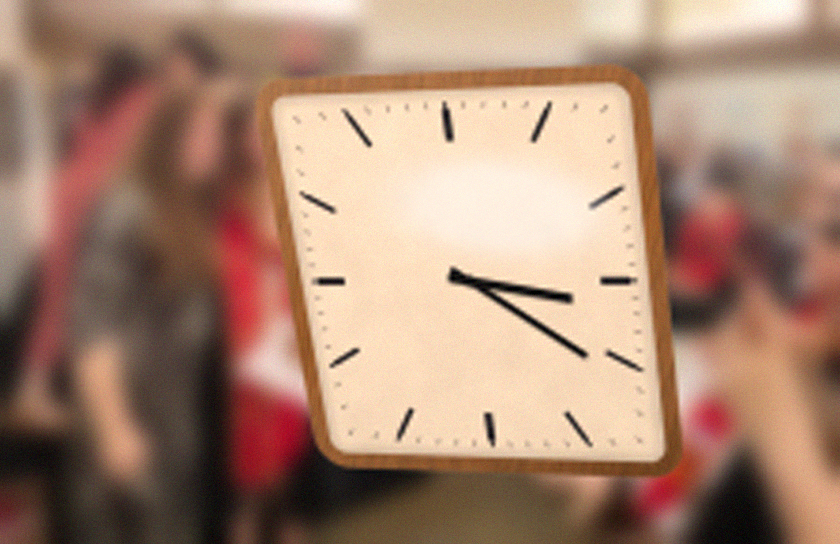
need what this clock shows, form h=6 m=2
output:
h=3 m=21
